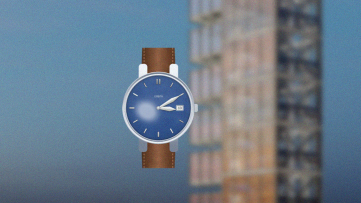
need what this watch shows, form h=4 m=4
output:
h=3 m=10
